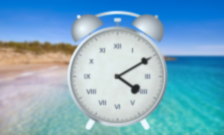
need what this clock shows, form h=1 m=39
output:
h=4 m=10
